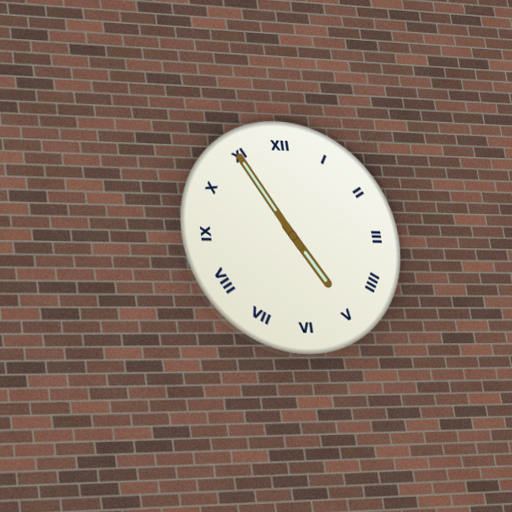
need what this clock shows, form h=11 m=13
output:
h=4 m=55
